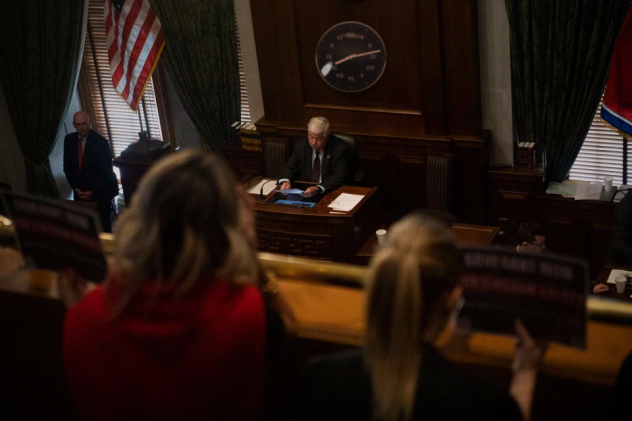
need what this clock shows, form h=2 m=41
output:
h=8 m=13
